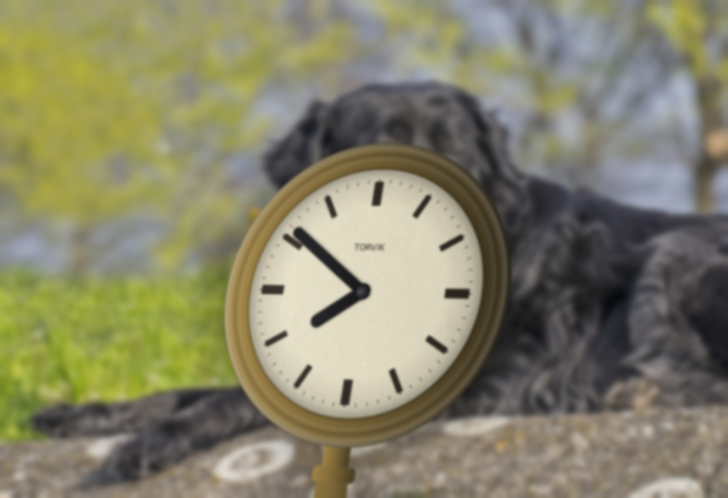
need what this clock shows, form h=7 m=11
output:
h=7 m=51
